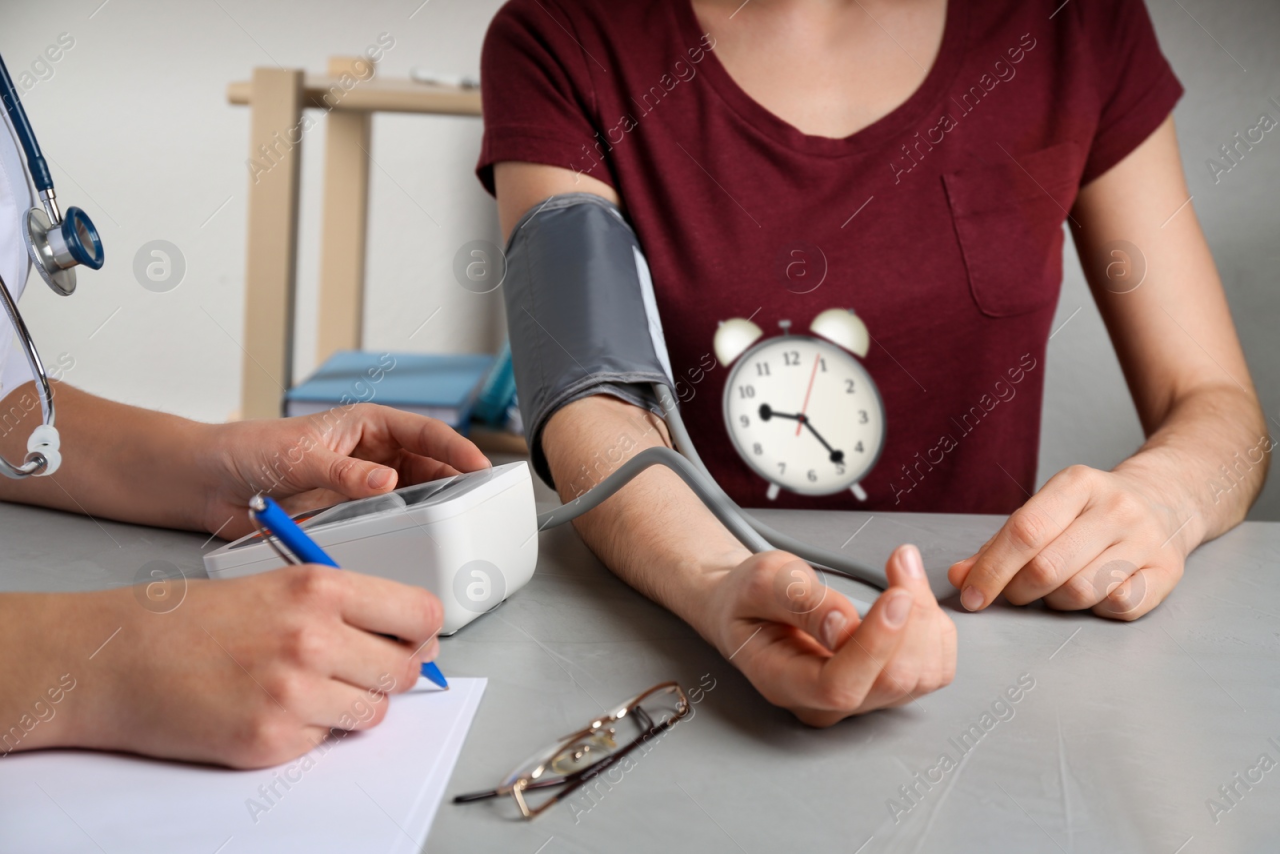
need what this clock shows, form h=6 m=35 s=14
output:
h=9 m=24 s=4
